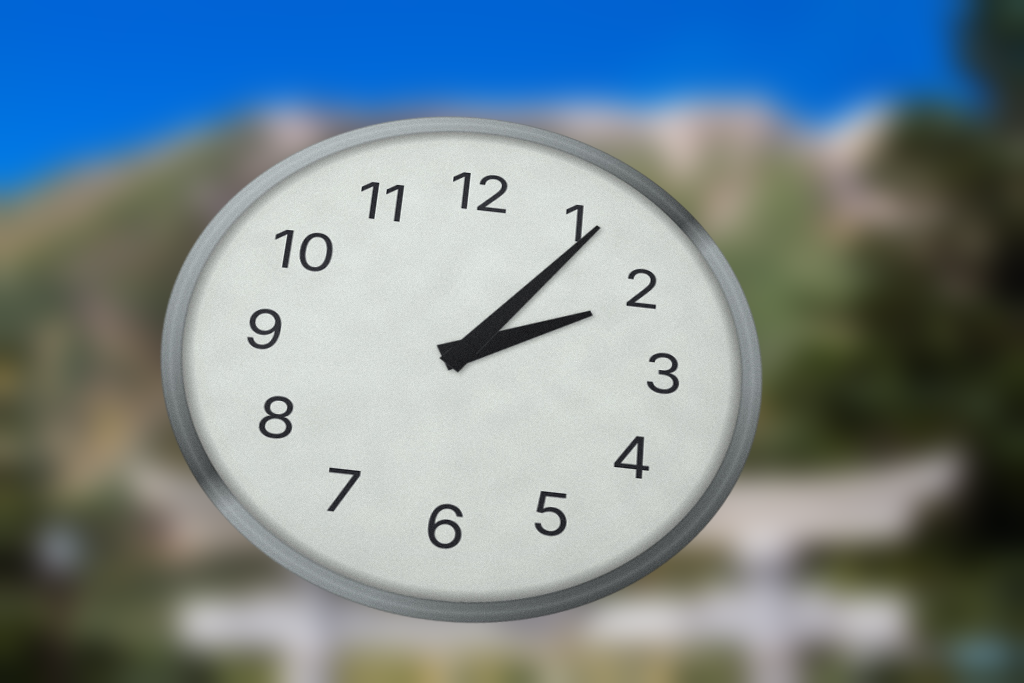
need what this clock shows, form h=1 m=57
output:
h=2 m=6
